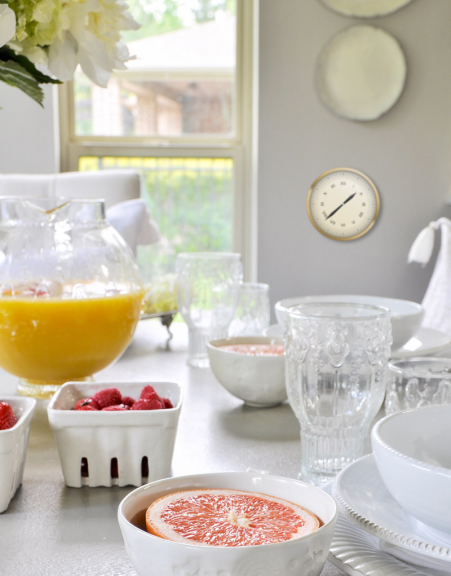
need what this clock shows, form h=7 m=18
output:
h=1 m=38
